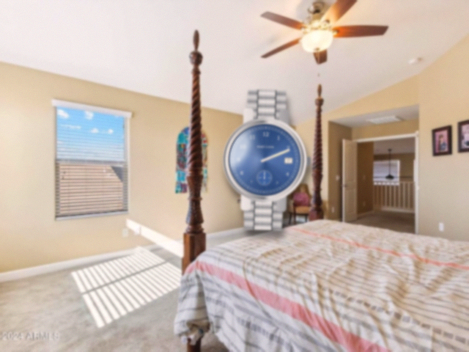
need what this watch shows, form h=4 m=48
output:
h=2 m=11
